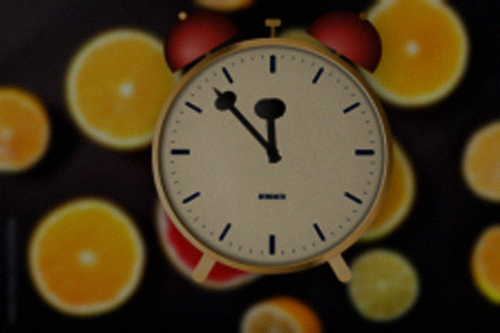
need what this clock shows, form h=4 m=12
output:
h=11 m=53
